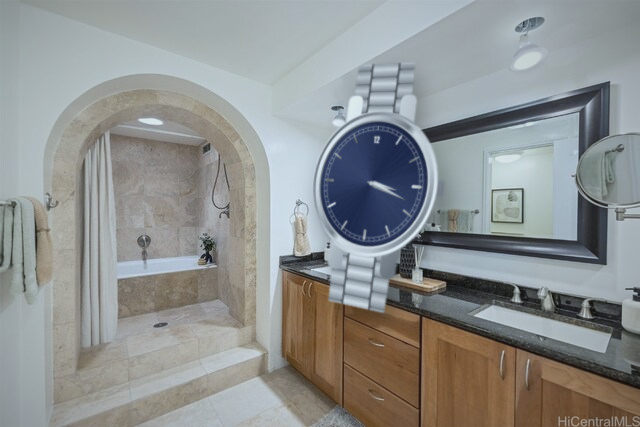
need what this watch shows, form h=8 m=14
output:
h=3 m=18
